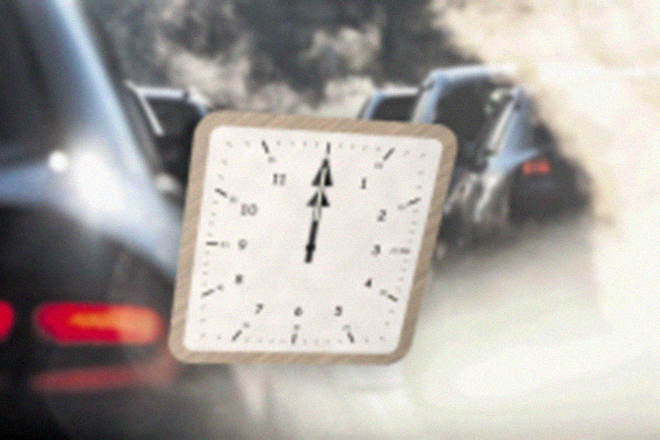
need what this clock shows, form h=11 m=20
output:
h=12 m=0
